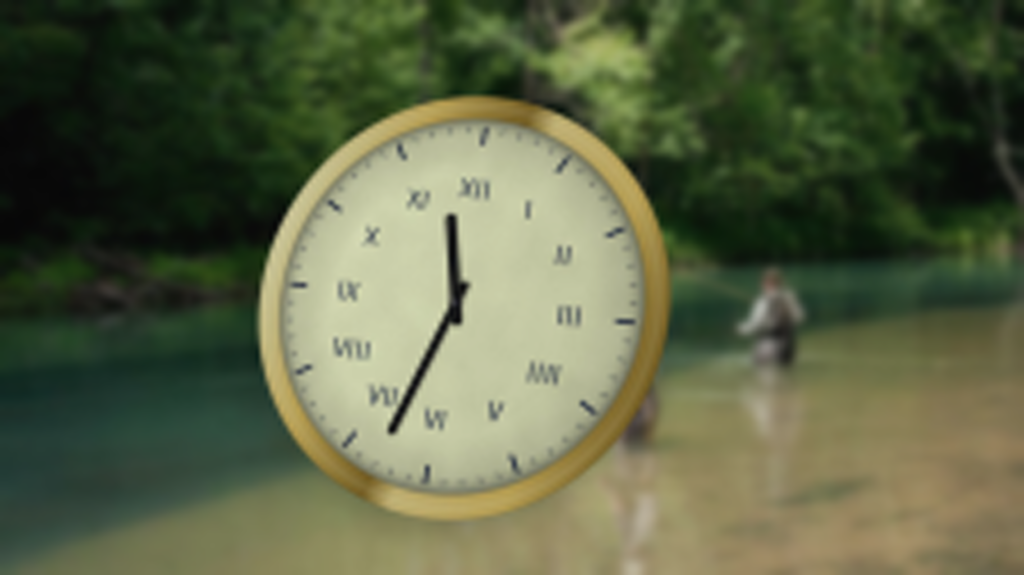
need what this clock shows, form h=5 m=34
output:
h=11 m=33
